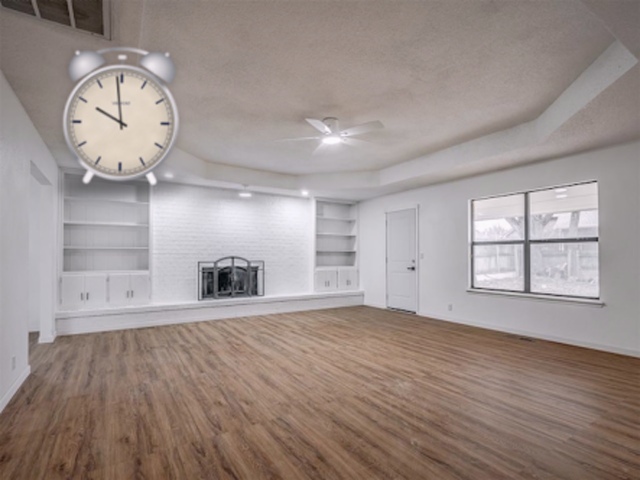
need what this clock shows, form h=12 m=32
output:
h=9 m=59
